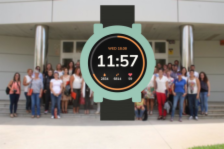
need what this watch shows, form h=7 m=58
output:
h=11 m=57
